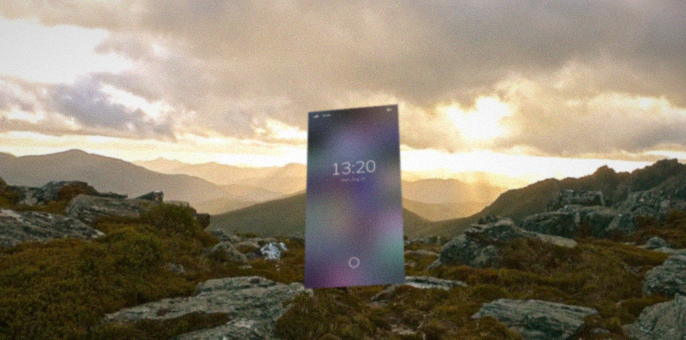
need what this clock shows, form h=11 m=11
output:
h=13 m=20
